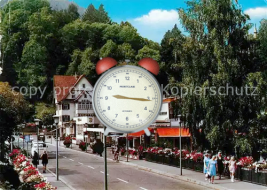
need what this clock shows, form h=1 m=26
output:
h=9 m=16
